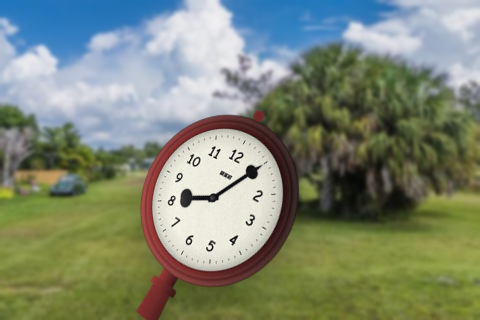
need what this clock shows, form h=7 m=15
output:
h=8 m=5
